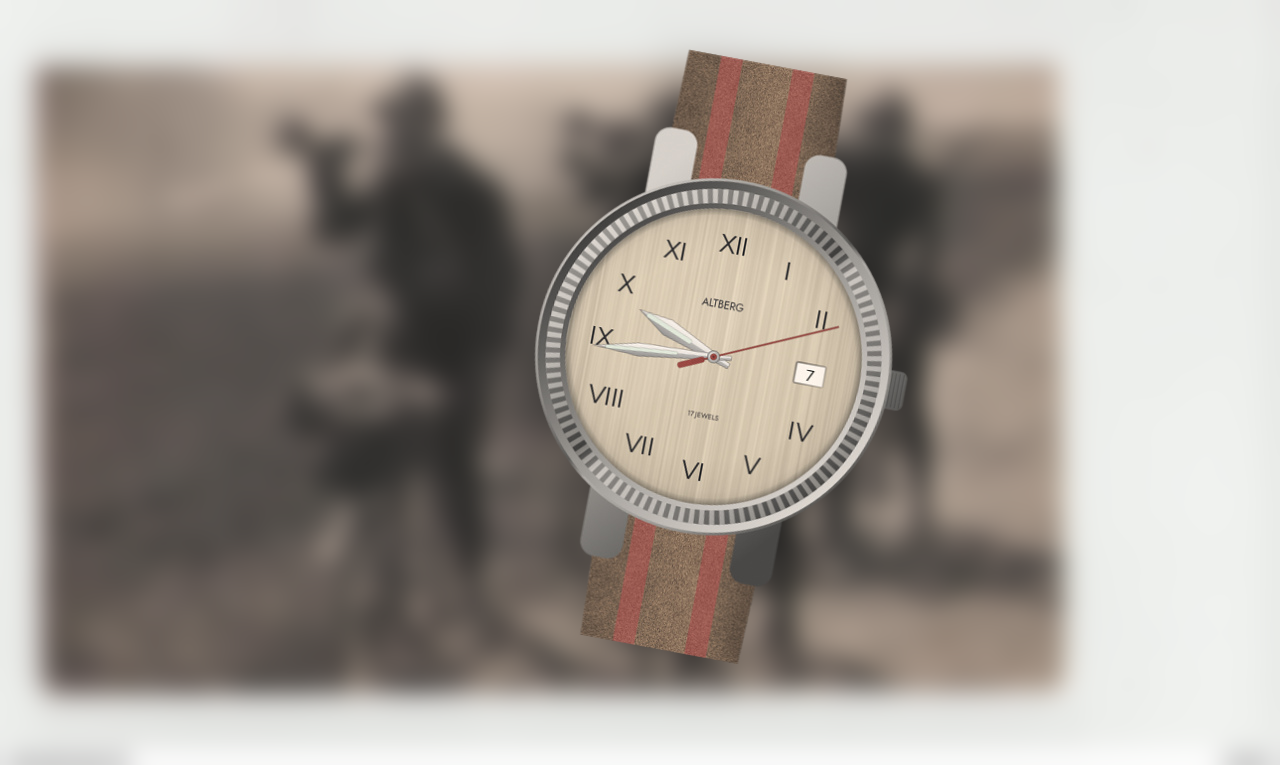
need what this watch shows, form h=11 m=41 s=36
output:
h=9 m=44 s=11
